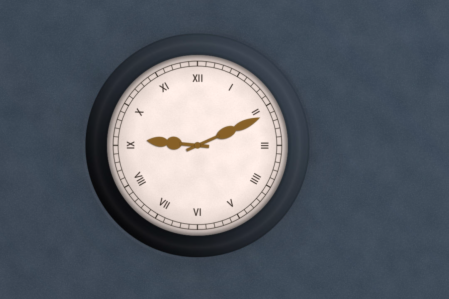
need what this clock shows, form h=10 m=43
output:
h=9 m=11
